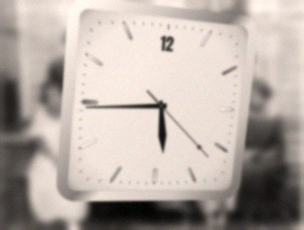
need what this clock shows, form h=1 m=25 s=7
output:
h=5 m=44 s=22
